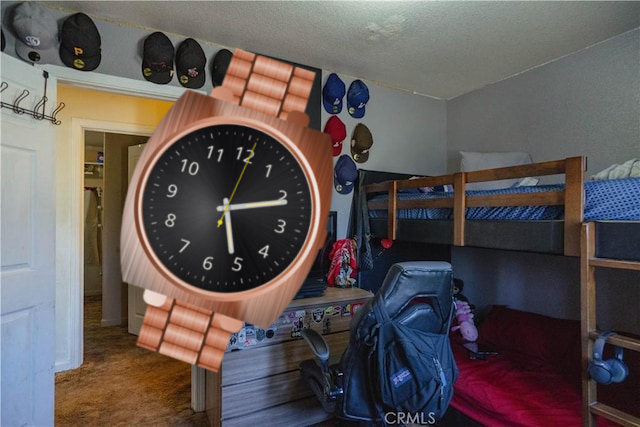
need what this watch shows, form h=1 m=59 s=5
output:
h=5 m=11 s=1
